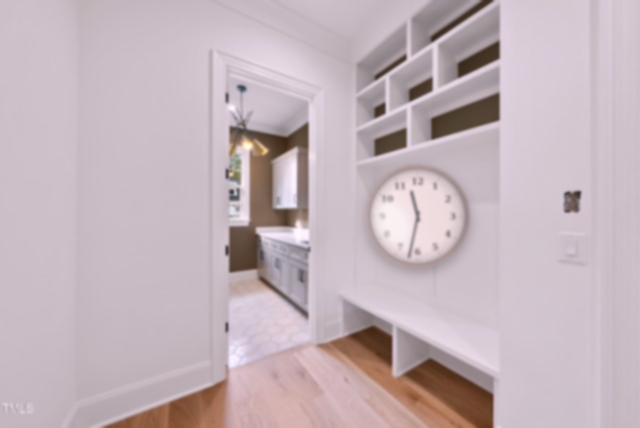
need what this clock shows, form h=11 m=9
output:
h=11 m=32
